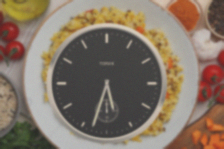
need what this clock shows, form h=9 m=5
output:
h=5 m=33
